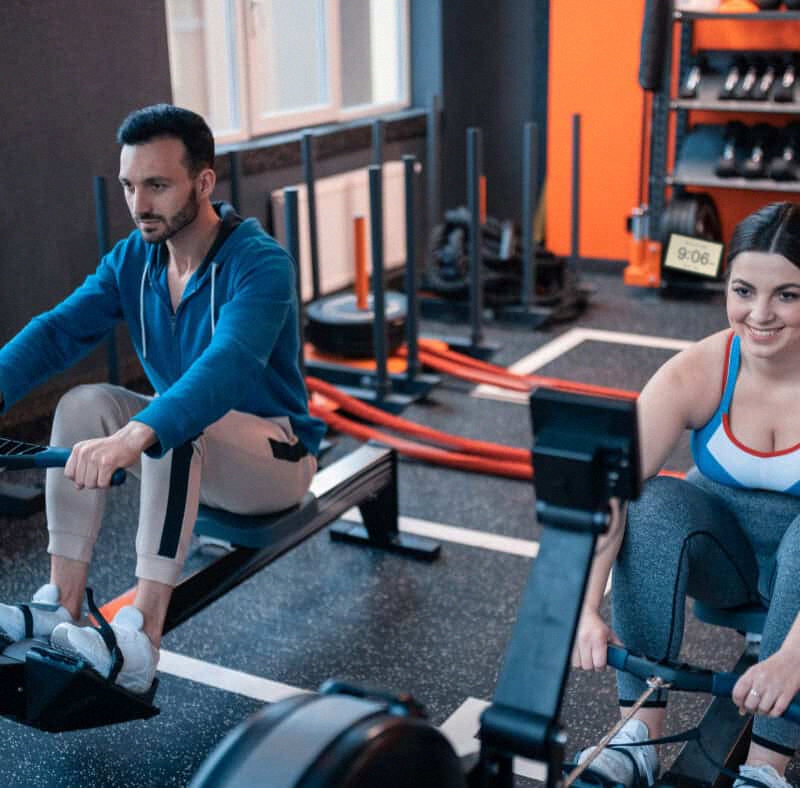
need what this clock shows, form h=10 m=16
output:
h=9 m=6
